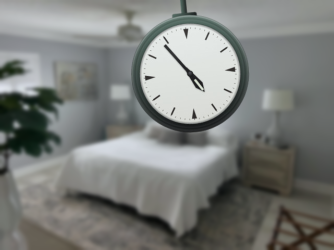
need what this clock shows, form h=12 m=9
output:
h=4 m=54
